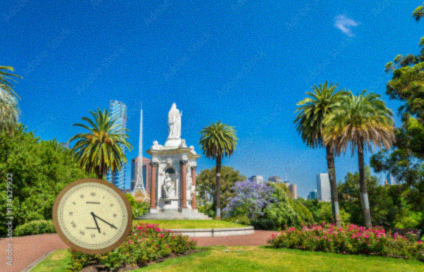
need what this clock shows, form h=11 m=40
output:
h=5 m=20
